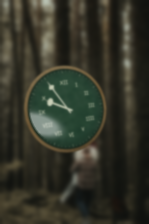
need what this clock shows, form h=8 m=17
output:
h=9 m=55
